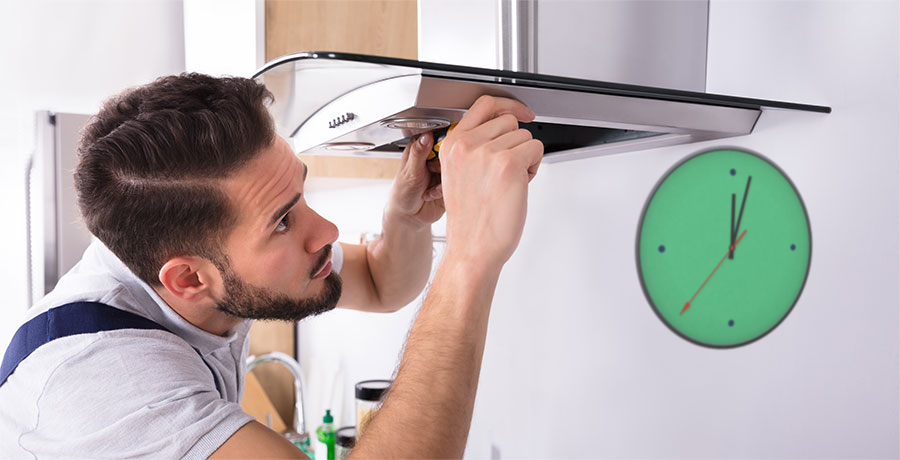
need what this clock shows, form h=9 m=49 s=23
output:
h=12 m=2 s=37
